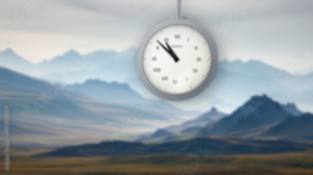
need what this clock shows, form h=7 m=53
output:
h=10 m=52
